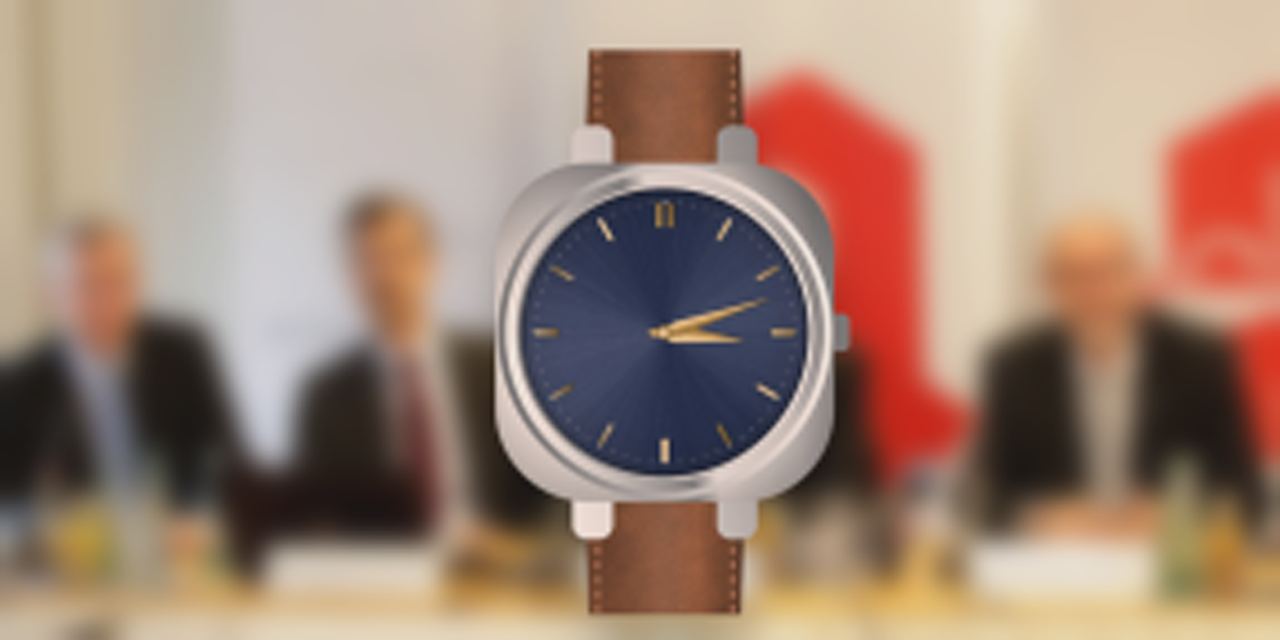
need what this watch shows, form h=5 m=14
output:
h=3 m=12
